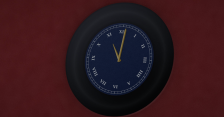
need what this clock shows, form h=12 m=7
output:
h=11 m=1
